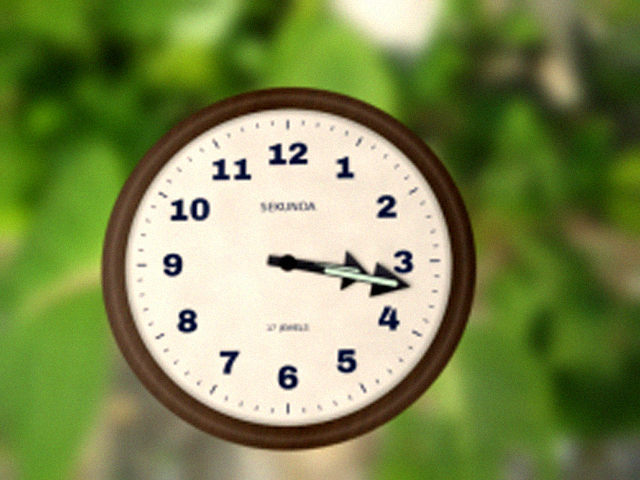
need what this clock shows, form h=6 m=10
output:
h=3 m=17
